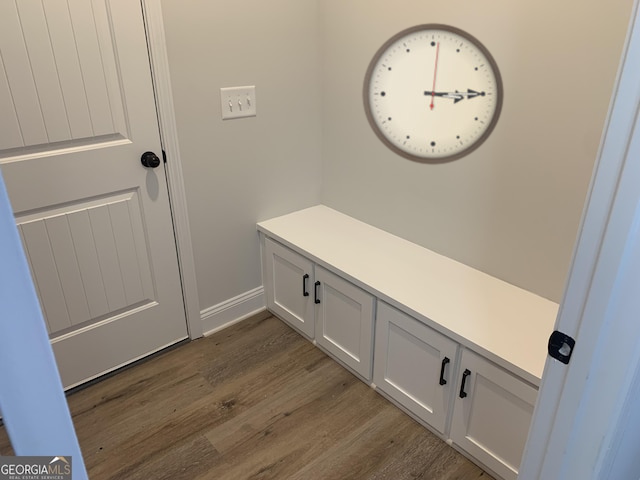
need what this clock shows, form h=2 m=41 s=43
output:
h=3 m=15 s=1
